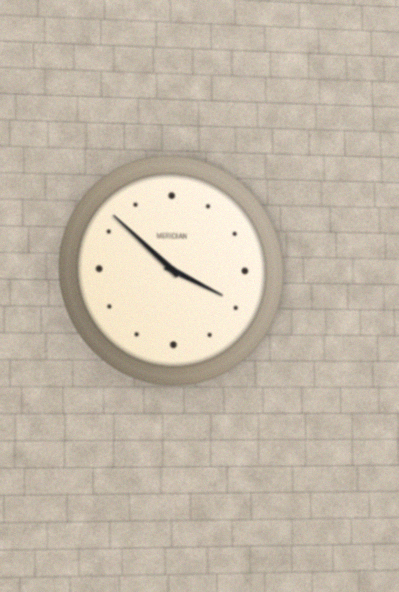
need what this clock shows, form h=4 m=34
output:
h=3 m=52
